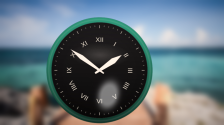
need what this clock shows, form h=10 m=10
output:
h=1 m=51
